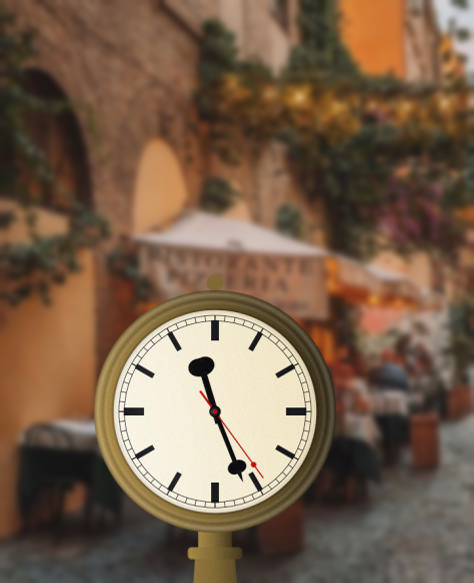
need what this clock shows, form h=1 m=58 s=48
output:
h=11 m=26 s=24
